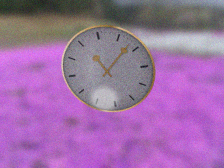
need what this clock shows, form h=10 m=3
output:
h=11 m=8
